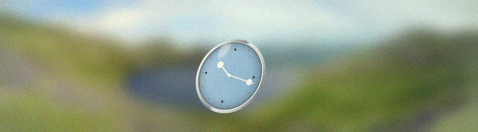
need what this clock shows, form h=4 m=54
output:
h=10 m=17
